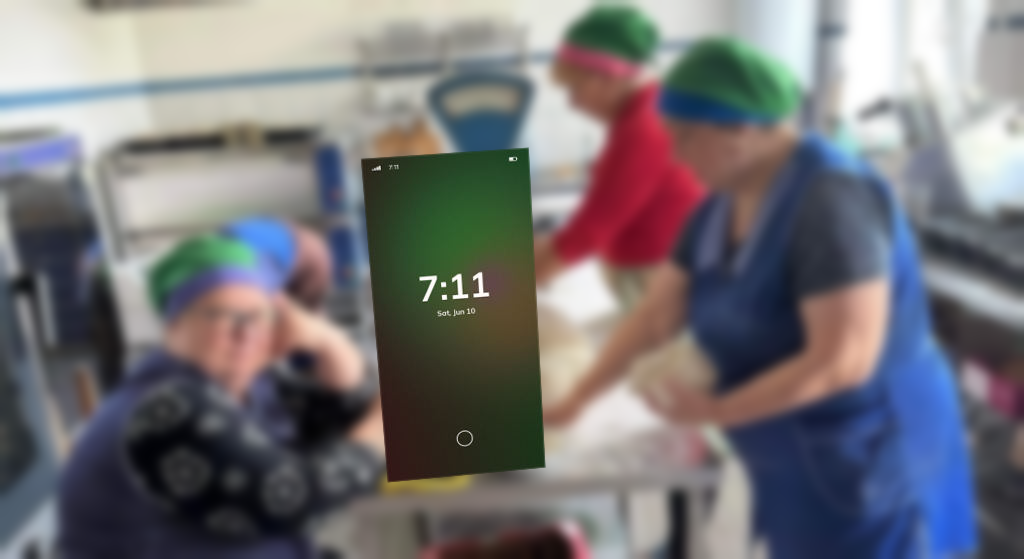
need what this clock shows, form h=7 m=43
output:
h=7 m=11
